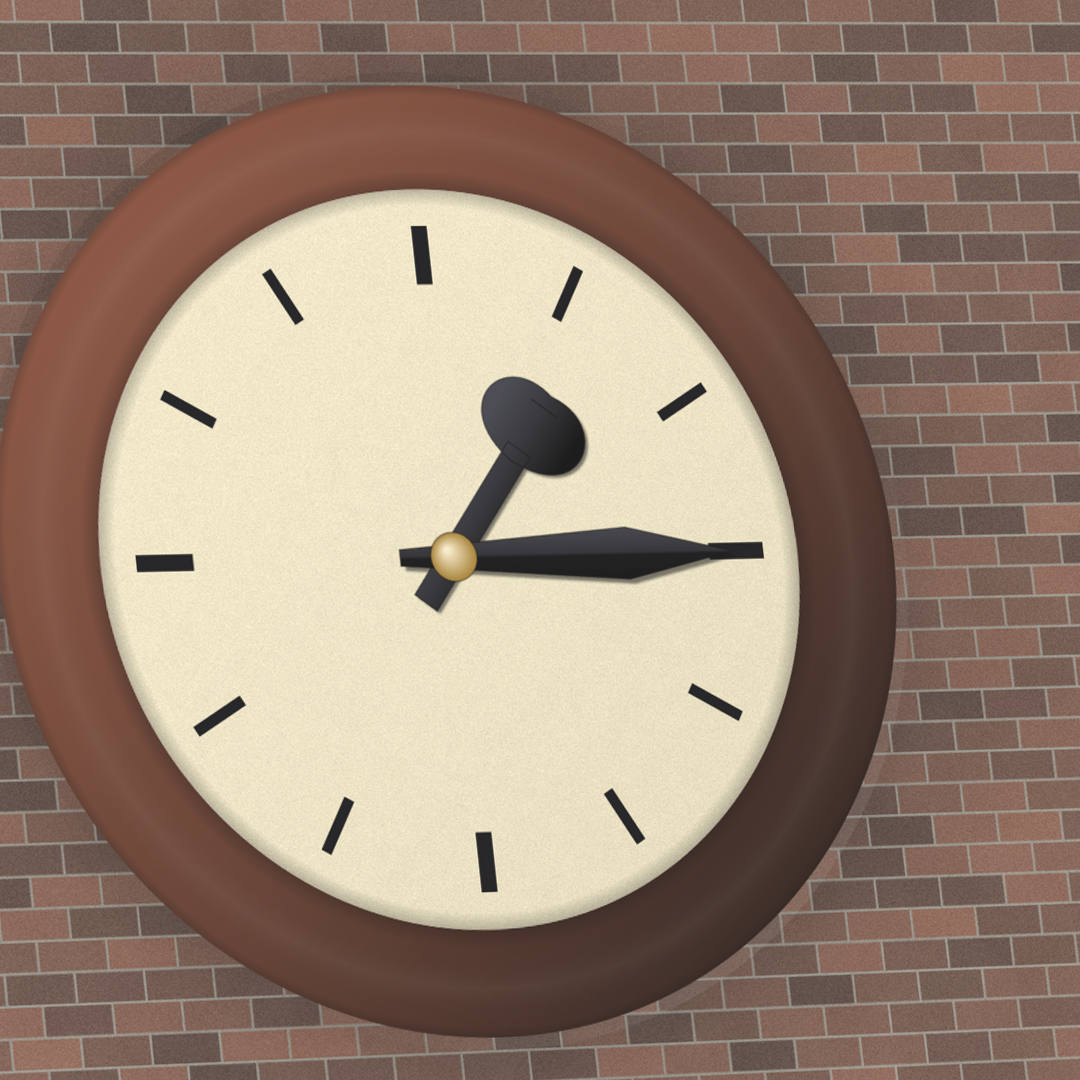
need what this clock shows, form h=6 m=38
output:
h=1 m=15
